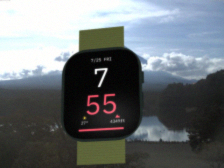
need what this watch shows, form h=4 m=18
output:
h=7 m=55
